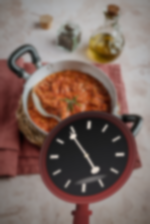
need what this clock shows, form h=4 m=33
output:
h=4 m=54
